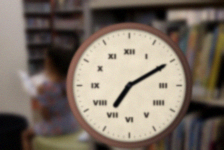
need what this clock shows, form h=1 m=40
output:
h=7 m=10
